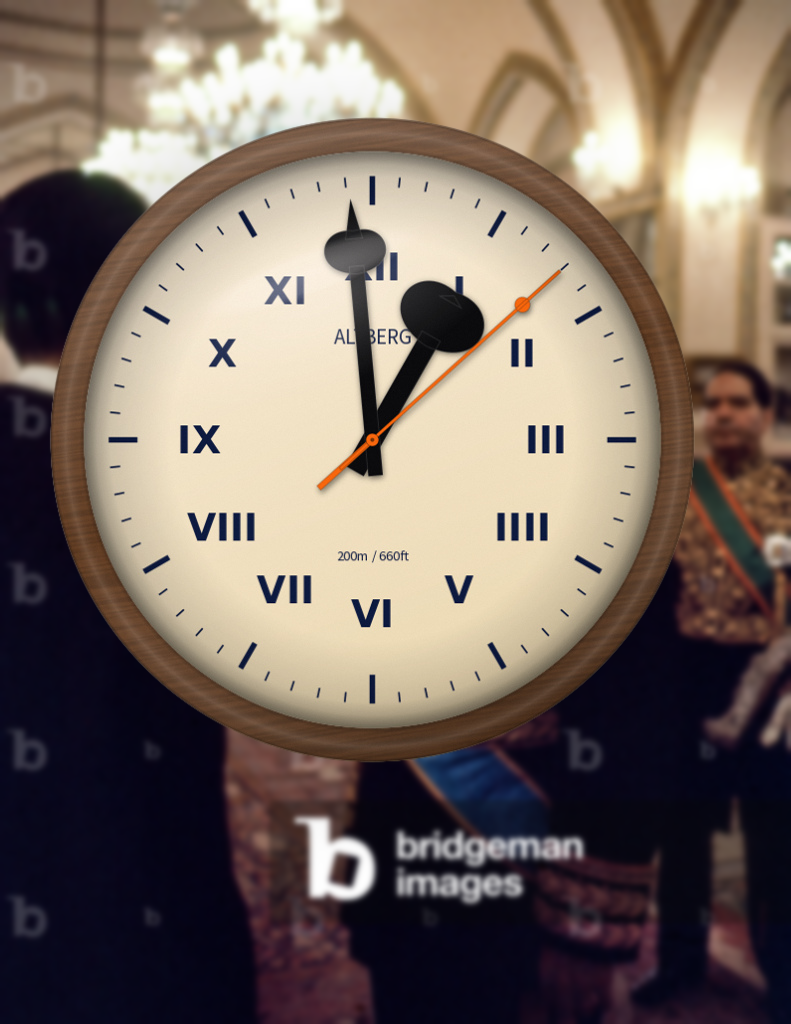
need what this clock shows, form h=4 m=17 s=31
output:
h=12 m=59 s=8
